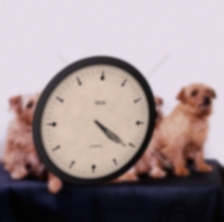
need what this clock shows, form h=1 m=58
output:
h=4 m=21
